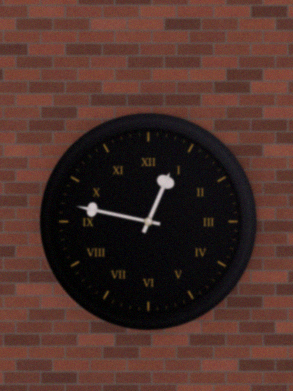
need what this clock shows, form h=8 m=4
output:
h=12 m=47
